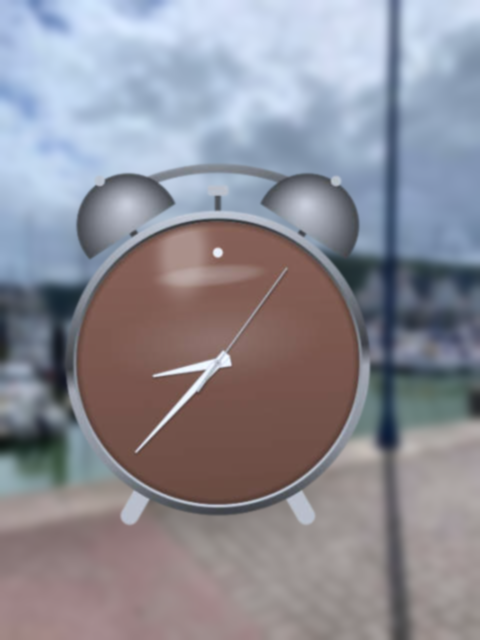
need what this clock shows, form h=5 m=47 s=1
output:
h=8 m=37 s=6
